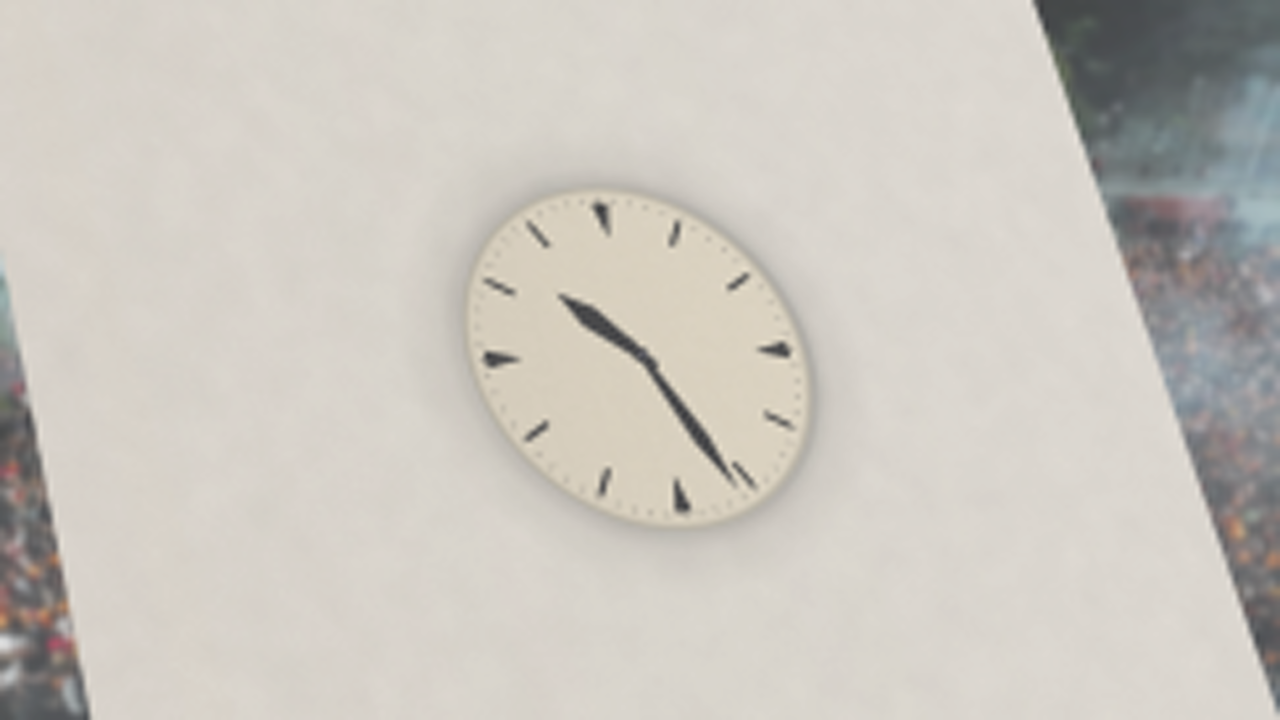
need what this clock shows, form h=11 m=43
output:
h=10 m=26
